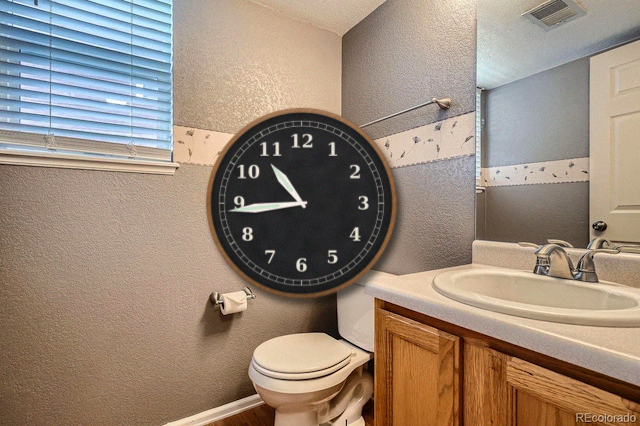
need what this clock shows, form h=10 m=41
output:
h=10 m=44
